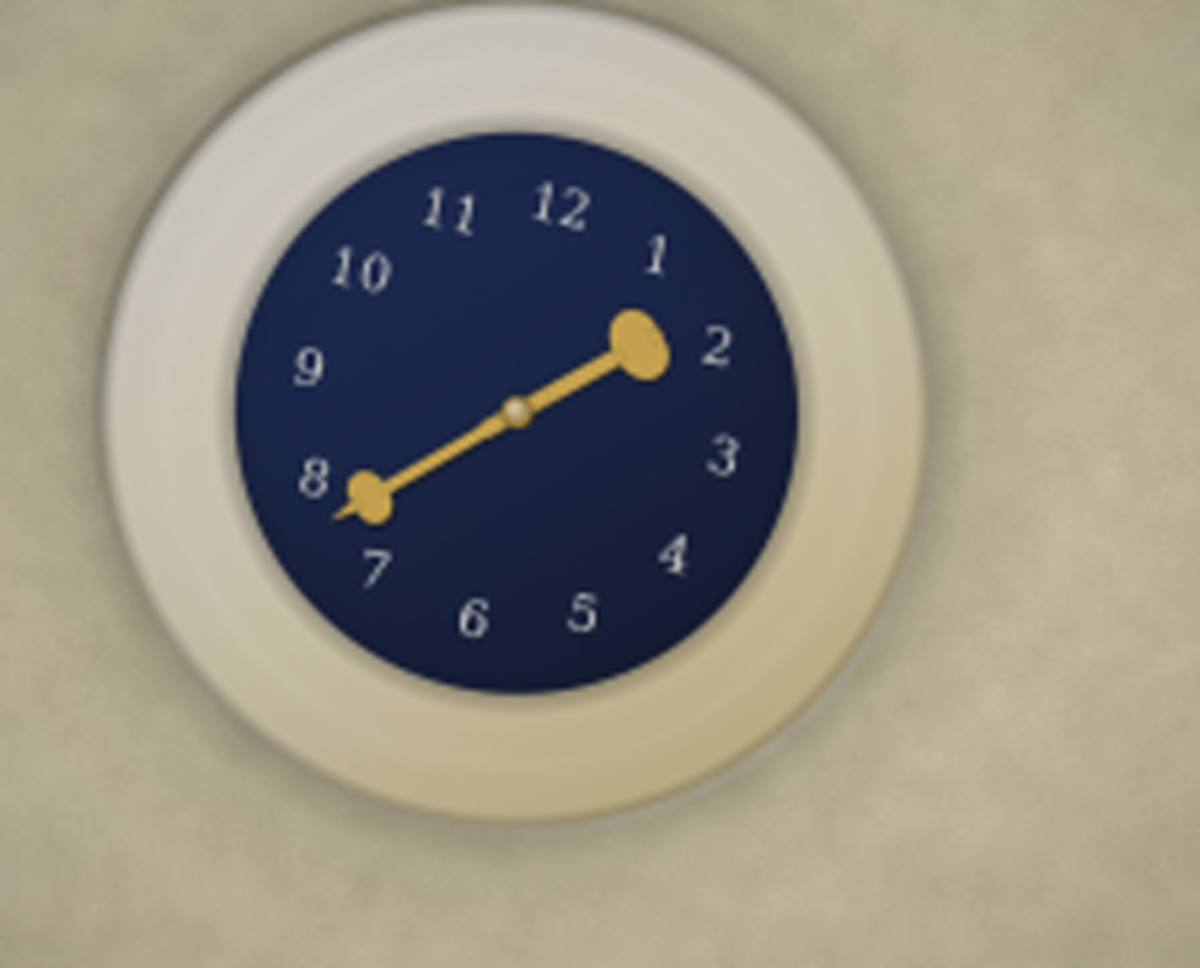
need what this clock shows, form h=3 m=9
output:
h=1 m=38
